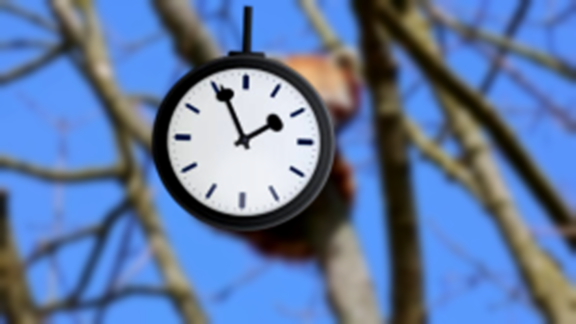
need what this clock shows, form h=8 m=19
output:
h=1 m=56
